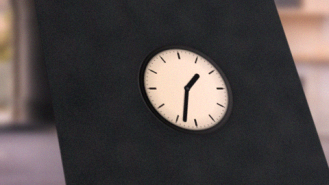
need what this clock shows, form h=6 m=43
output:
h=1 m=33
